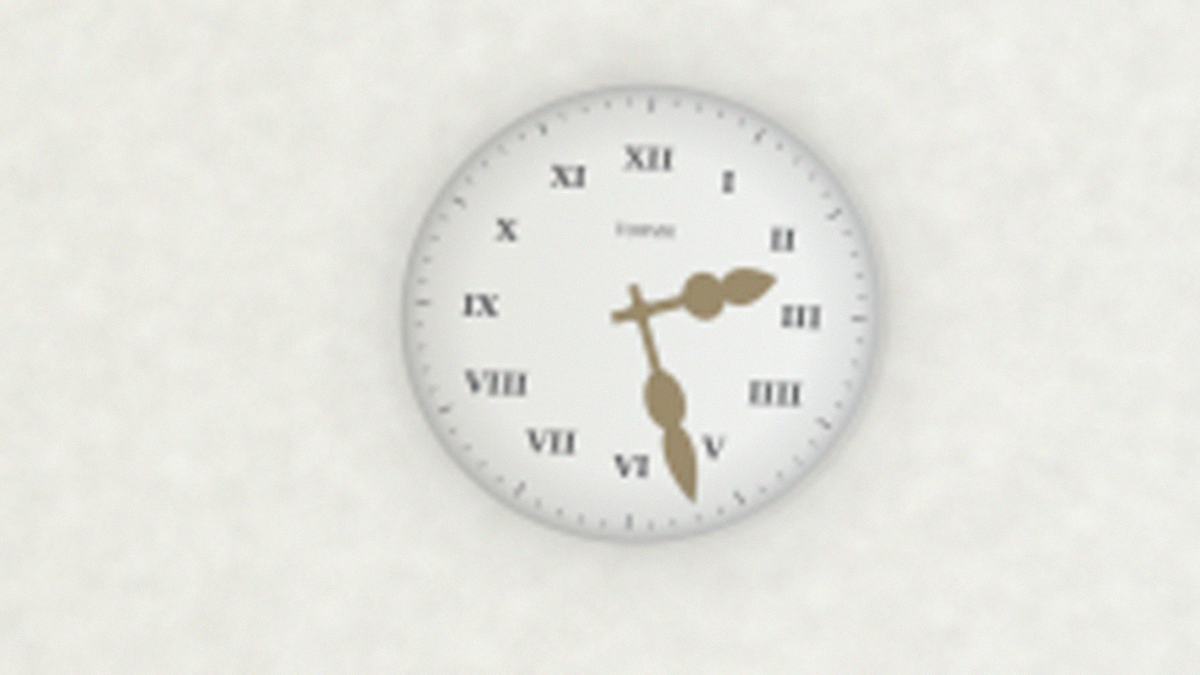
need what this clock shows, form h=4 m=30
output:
h=2 m=27
